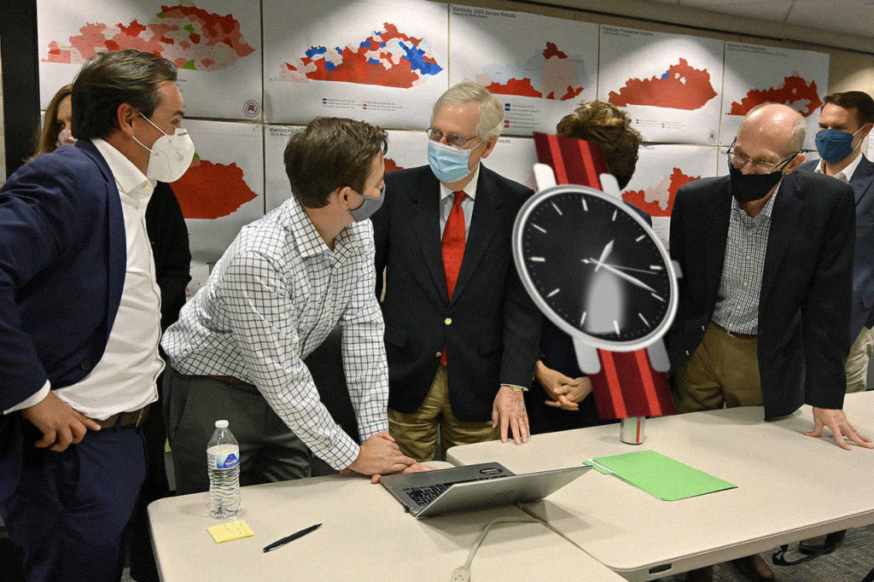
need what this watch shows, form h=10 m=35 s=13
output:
h=1 m=19 s=16
